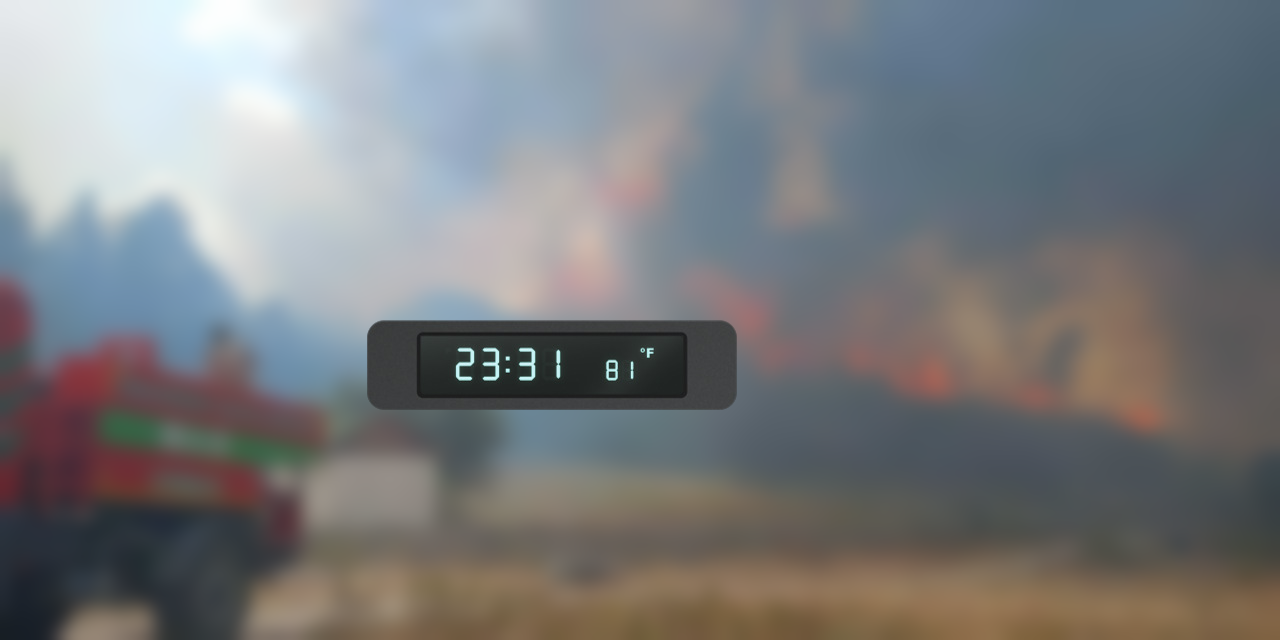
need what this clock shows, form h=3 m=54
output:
h=23 m=31
